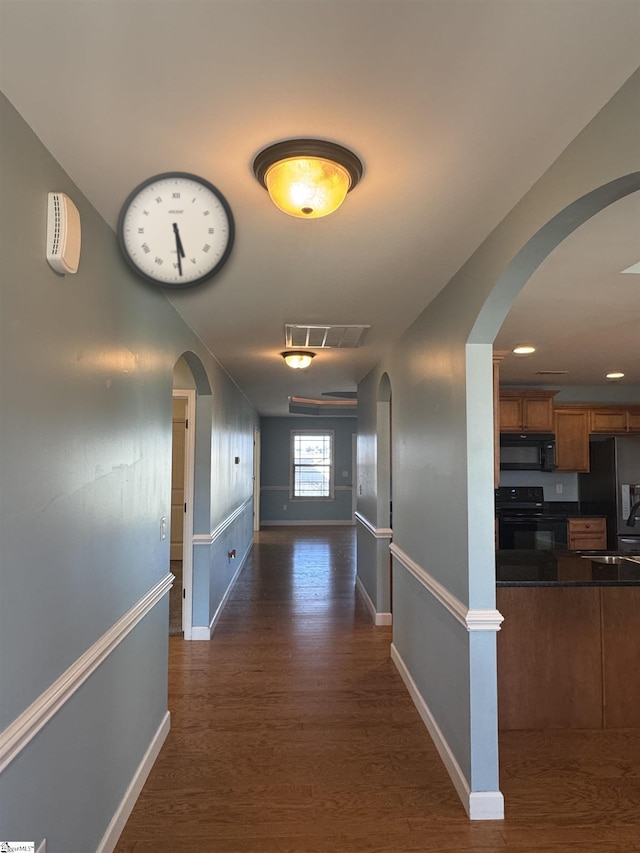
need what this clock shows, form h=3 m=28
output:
h=5 m=29
